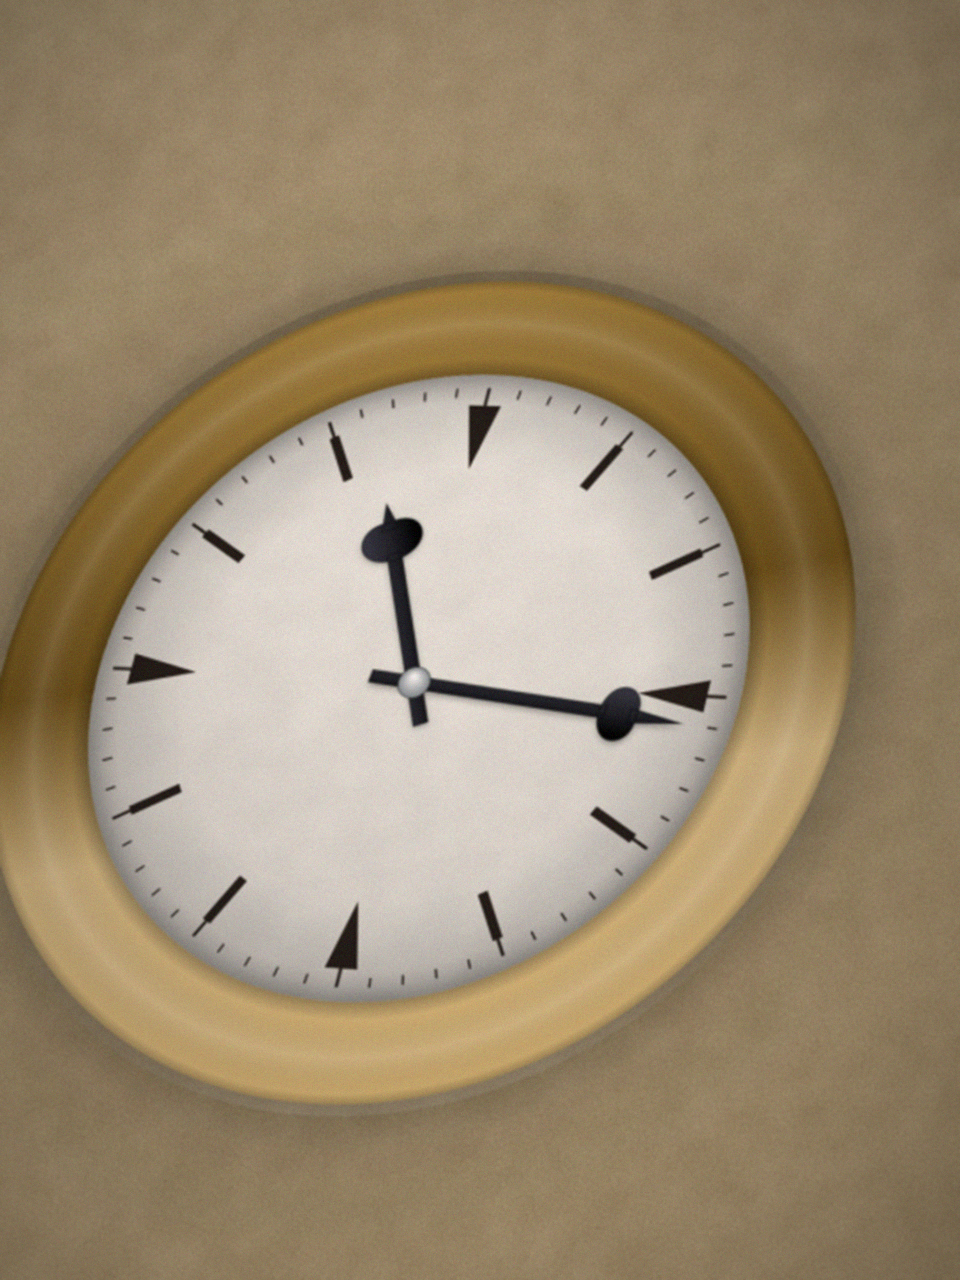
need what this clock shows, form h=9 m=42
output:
h=11 m=16
